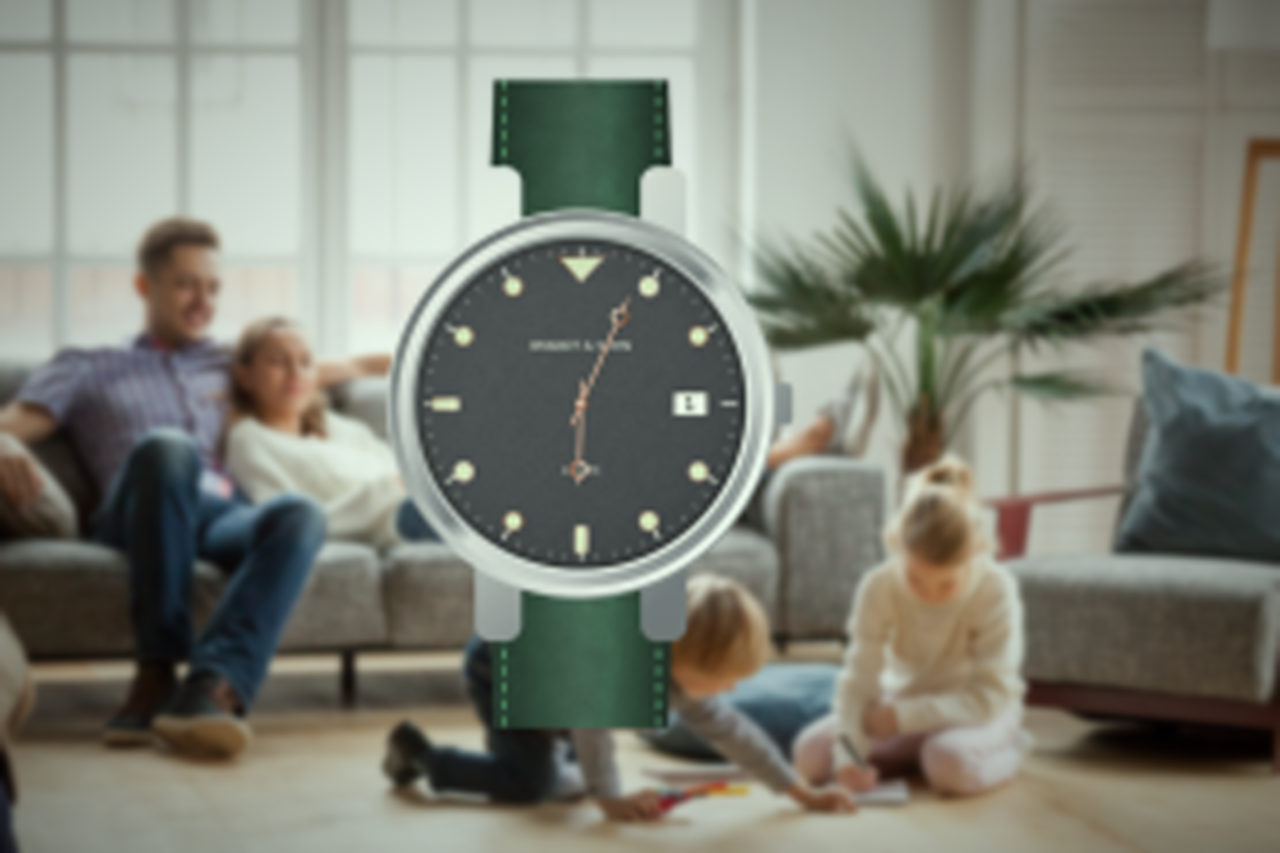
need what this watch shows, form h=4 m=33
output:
h=6 m=4
